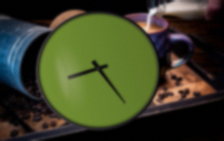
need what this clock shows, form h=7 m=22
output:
h=8 m=24
